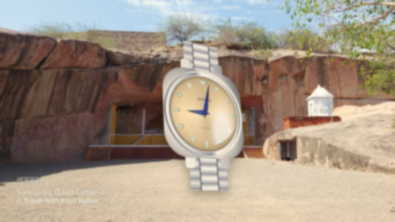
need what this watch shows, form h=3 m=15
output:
h=9 m=2
